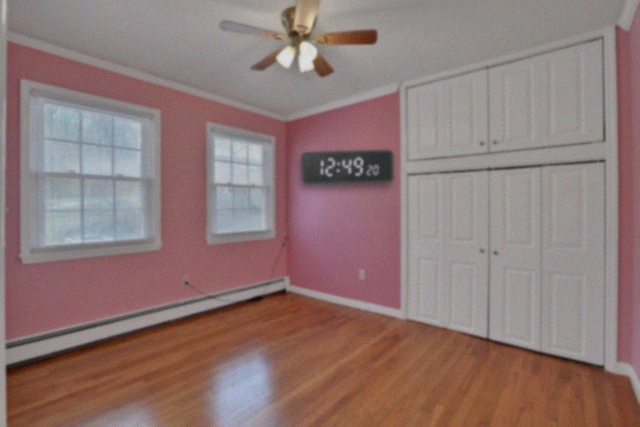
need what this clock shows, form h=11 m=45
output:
h=12 m=49
